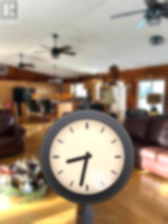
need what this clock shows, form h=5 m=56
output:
h=8 m=32
